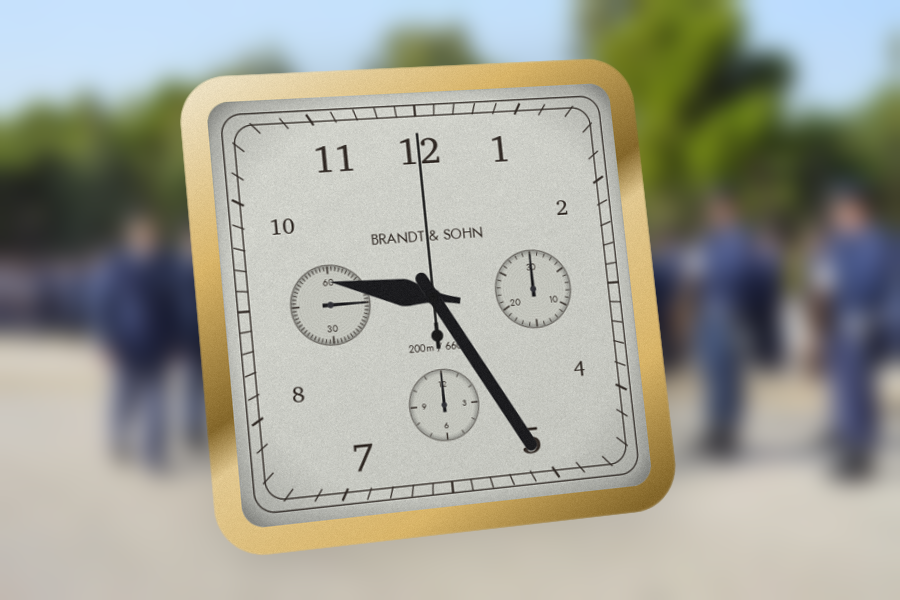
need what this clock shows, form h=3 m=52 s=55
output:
h=9 m=25 s=15
